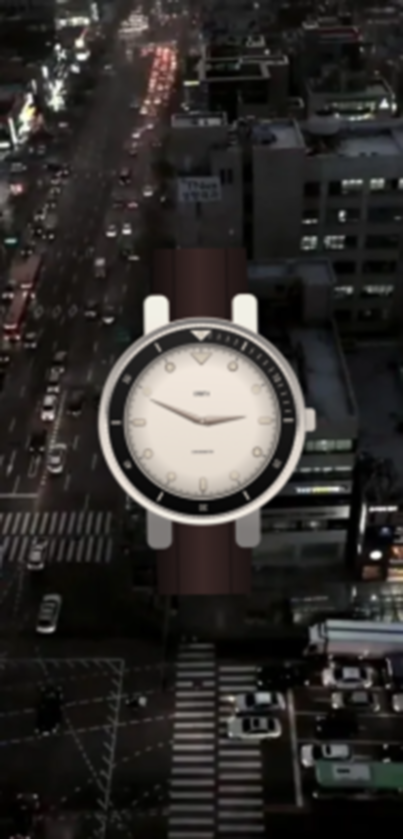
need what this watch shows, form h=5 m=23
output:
h=2 m=49
